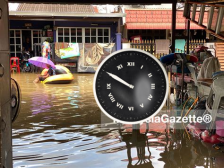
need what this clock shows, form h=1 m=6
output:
h=9 m=50
